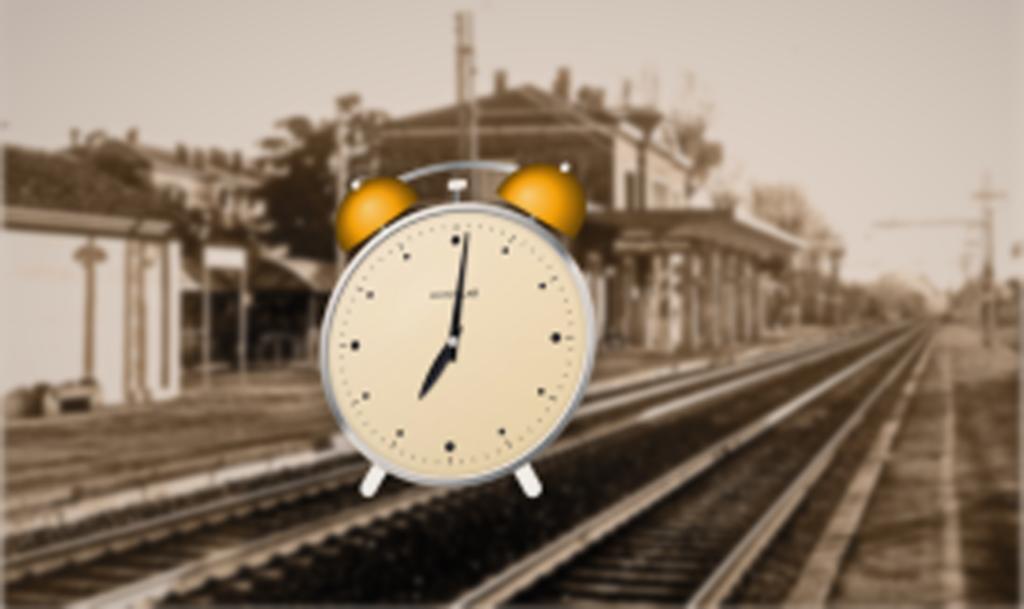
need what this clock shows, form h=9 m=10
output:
h=7 m=1
